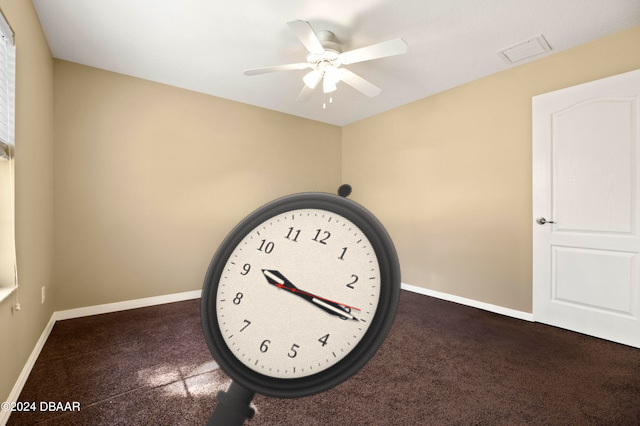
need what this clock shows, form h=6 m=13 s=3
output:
h=9 m=15 s=14
